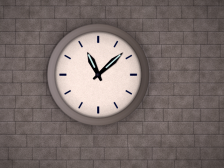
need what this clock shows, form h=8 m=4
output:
h=11 m=8
